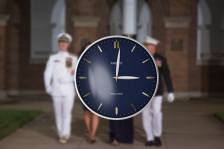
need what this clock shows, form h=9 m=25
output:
h=3 m=1
